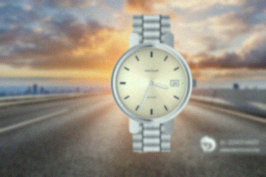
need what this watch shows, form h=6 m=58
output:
h=3 m=34
